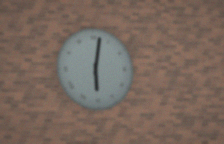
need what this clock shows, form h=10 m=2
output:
h=6 m=2
